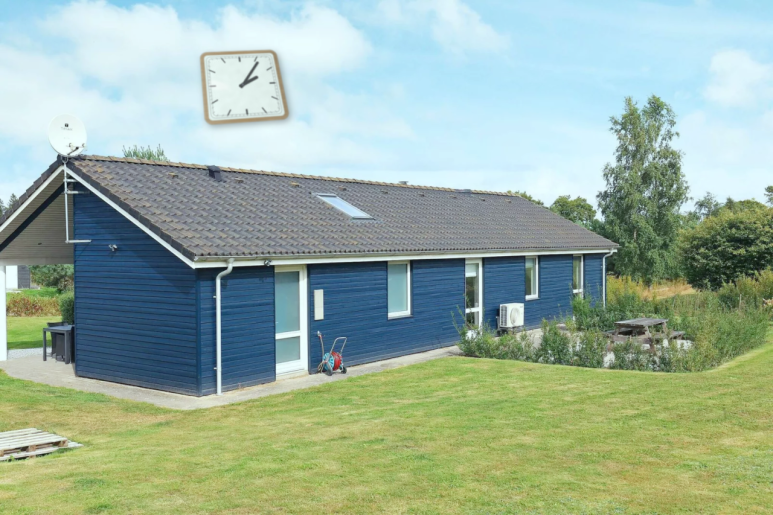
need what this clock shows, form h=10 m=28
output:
h=2 m=6
